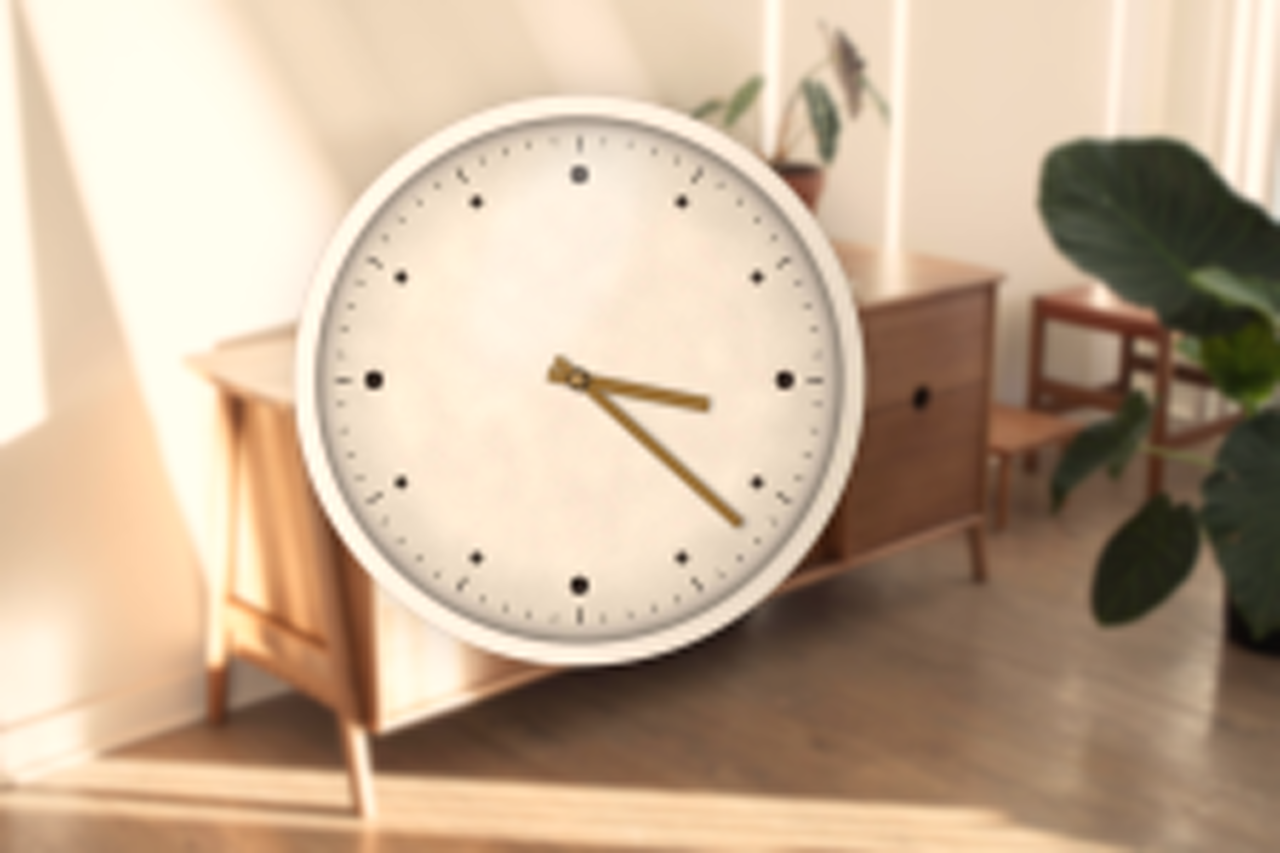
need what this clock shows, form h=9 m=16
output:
h=3 m=22
